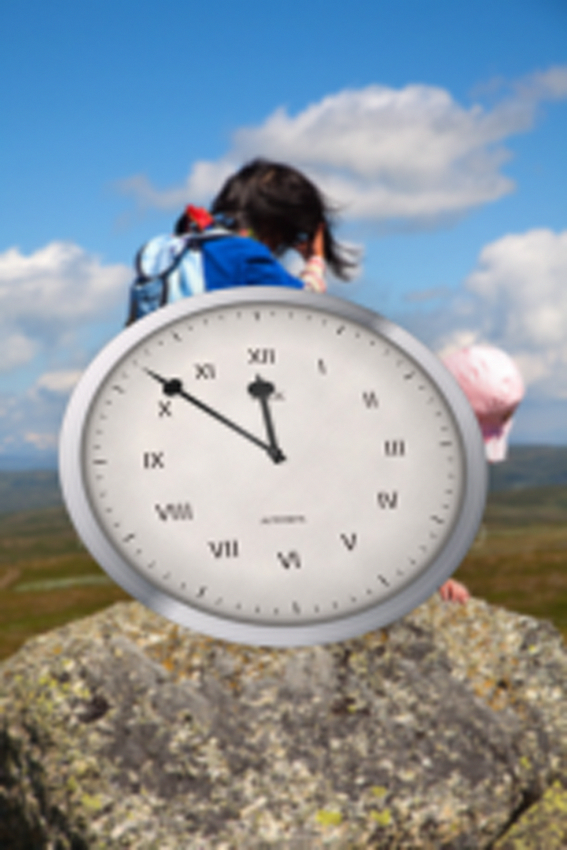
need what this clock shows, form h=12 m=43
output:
h=11 m=52
